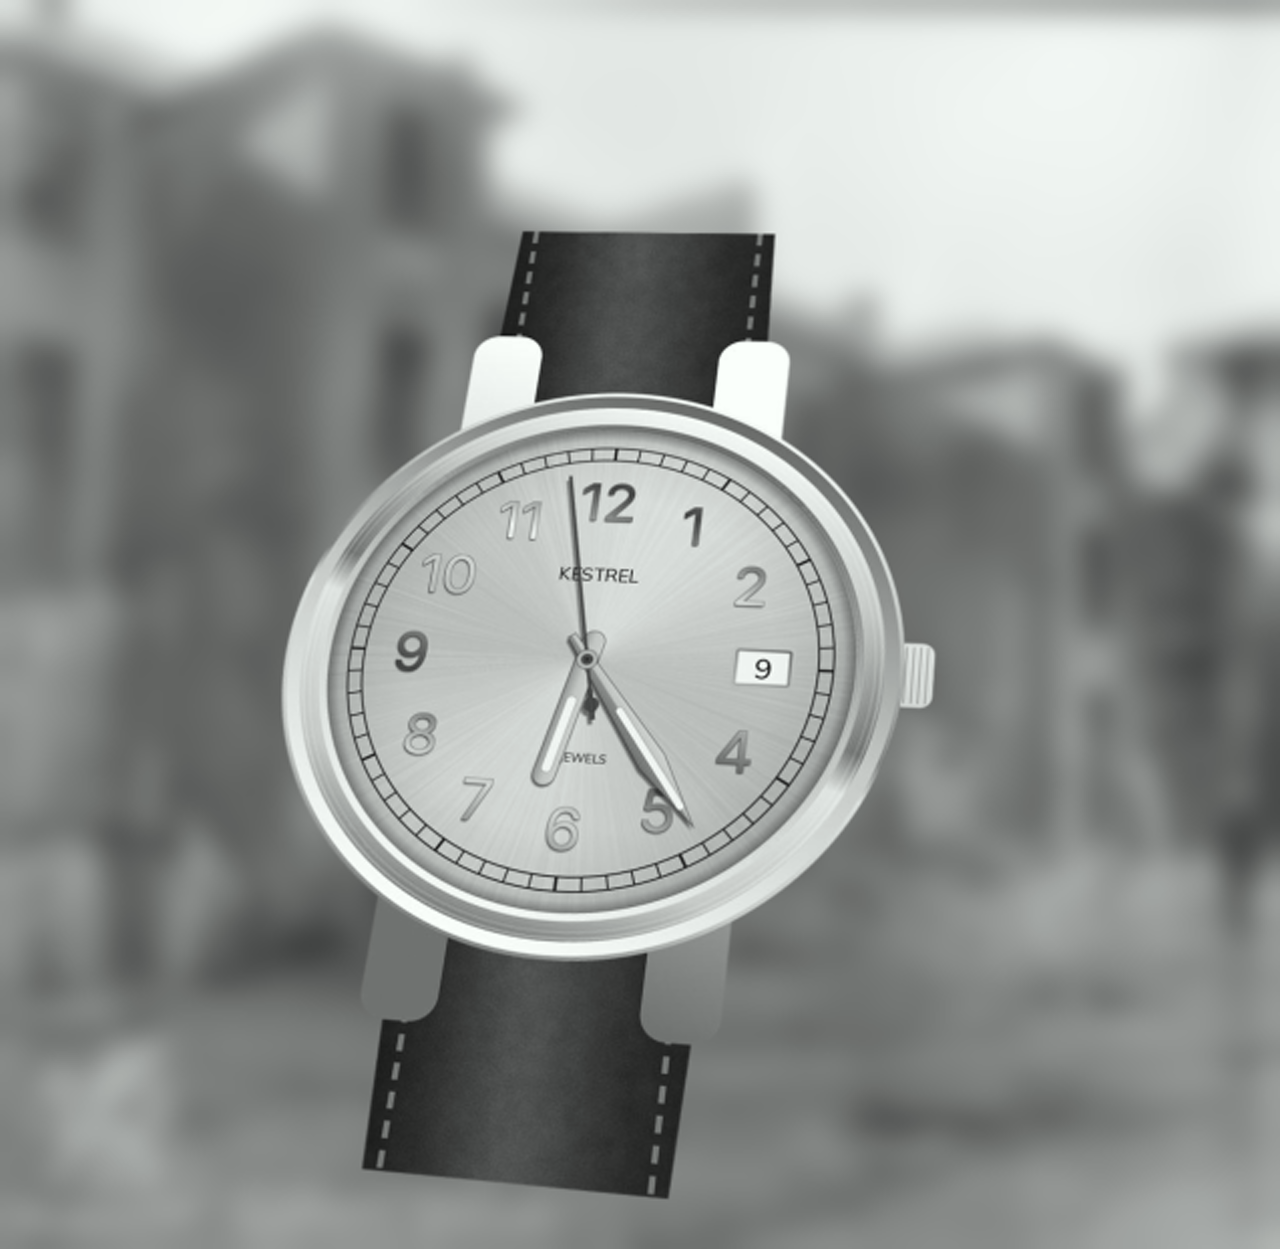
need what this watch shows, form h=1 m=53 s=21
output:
h=6 m=23 s=58
